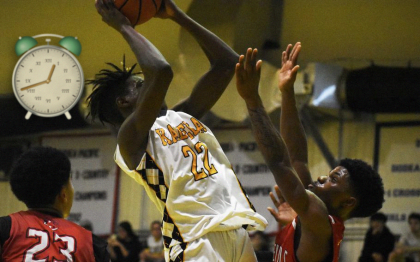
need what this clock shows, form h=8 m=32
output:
h=12 m=42
